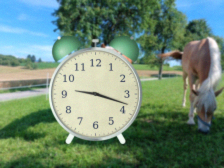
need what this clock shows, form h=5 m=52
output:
h=9 m=18
